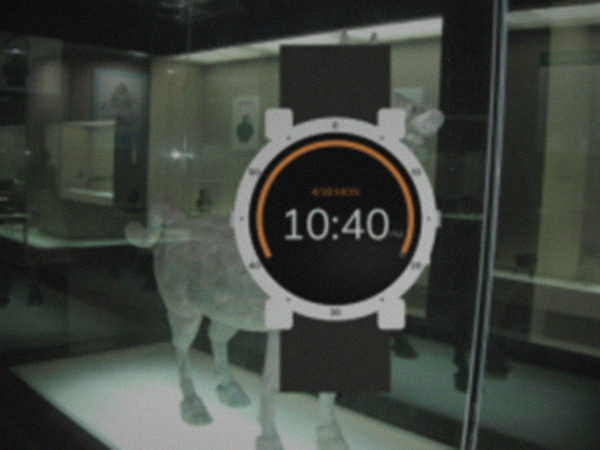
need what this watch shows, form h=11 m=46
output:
h=10 m=40
